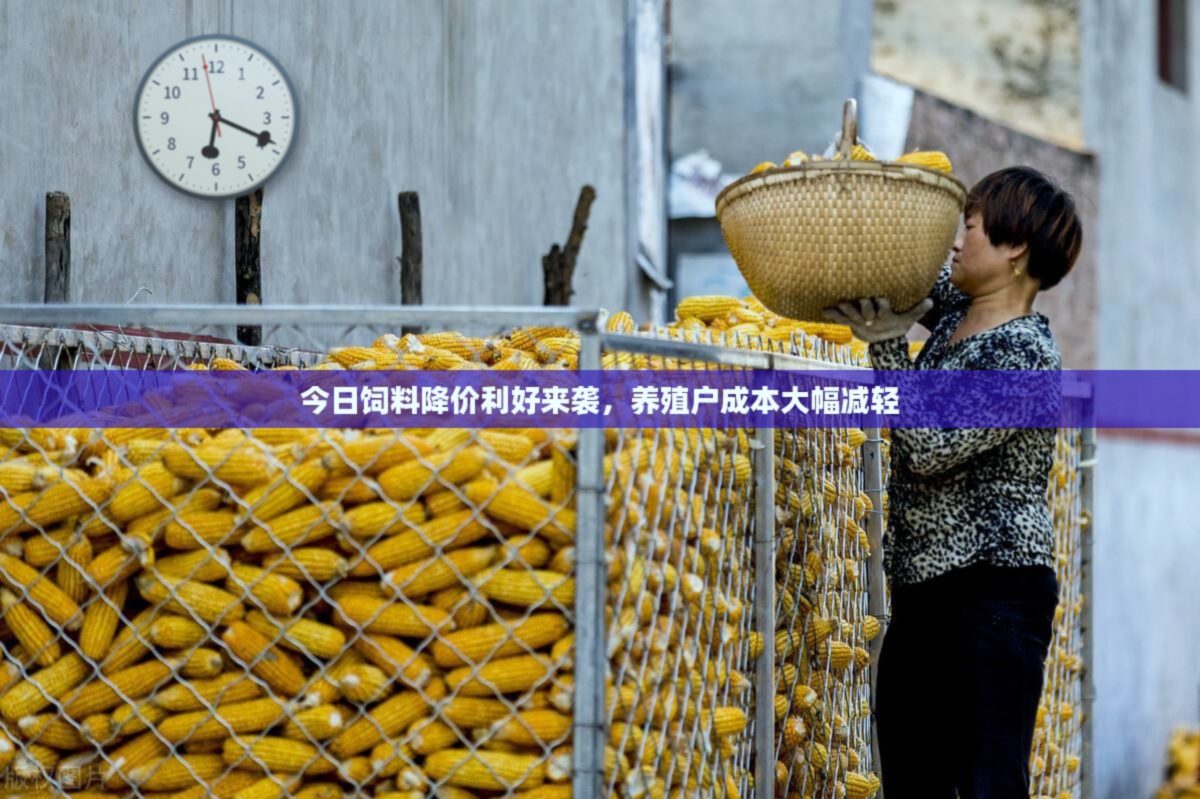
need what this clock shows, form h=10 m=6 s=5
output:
h=6 m=18 s=58
